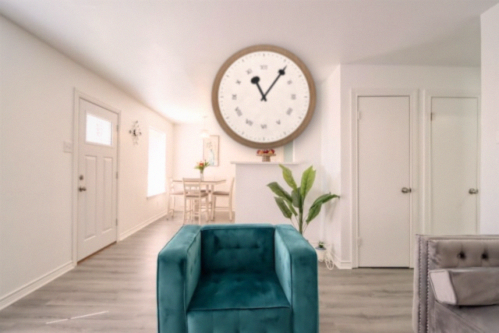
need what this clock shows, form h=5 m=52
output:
h=11 m=6
